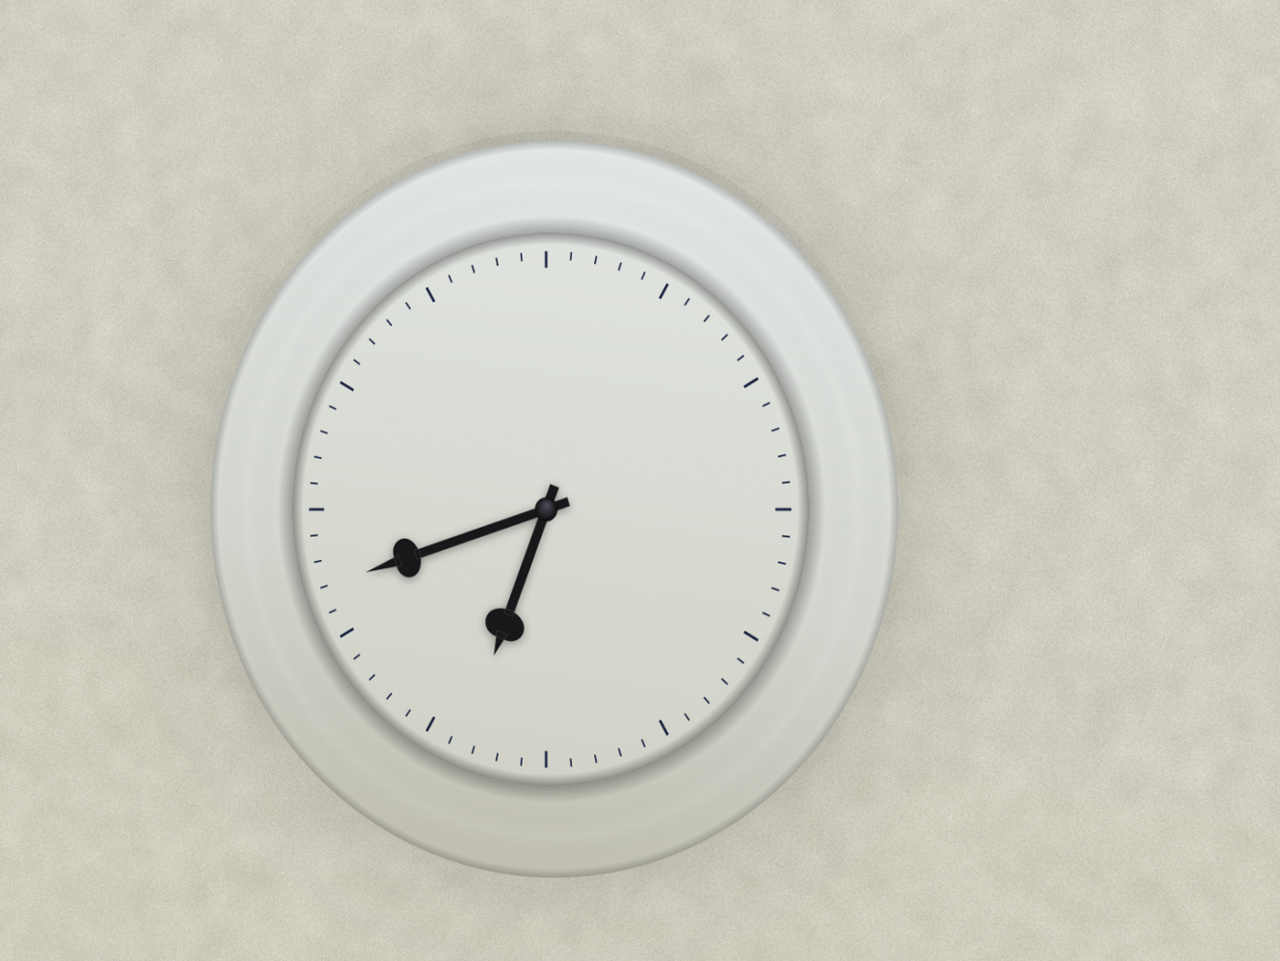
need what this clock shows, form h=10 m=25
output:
h=6 m=42
